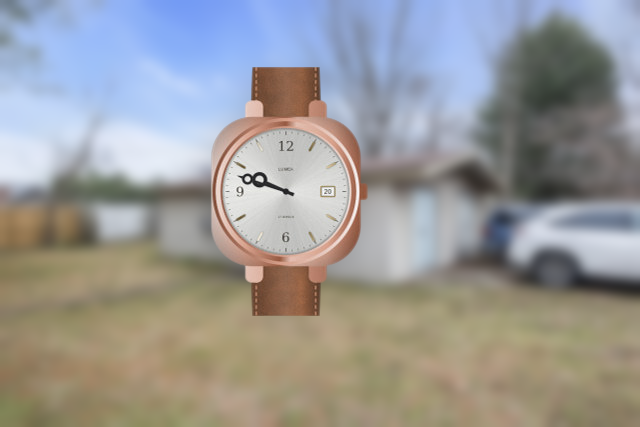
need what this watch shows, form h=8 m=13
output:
h=9 m=48
